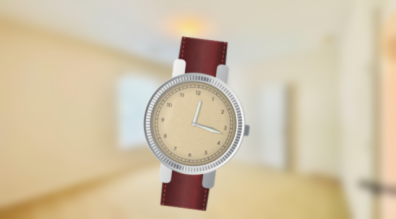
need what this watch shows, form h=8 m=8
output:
h=12 m=17
